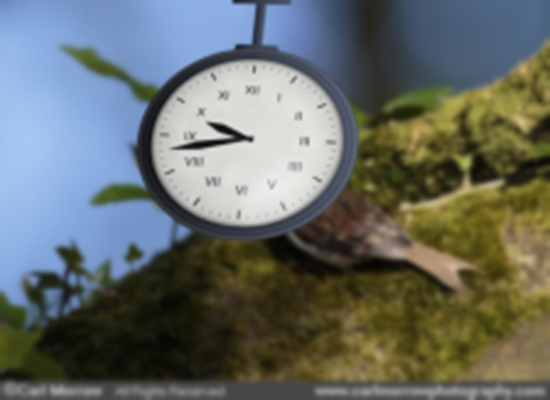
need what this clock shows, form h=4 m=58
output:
h=9 m=43
